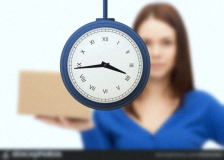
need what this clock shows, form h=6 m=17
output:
h=3 m=44
